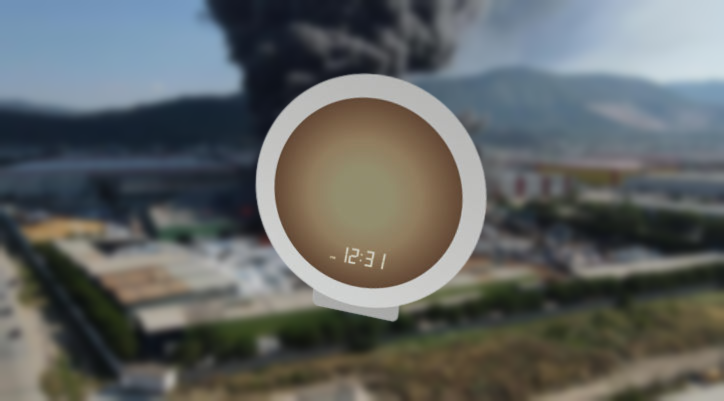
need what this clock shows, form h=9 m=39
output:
h=12 m=31
